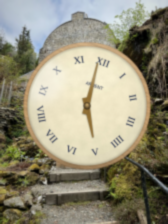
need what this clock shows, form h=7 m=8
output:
h=4 m=59
